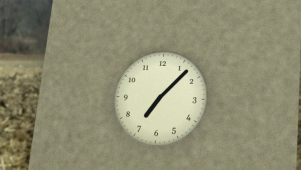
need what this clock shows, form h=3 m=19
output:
h=7 m=7
